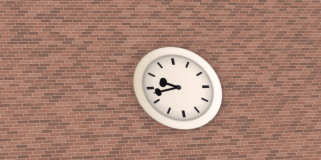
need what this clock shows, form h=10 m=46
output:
h=9 m=43
